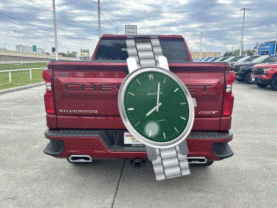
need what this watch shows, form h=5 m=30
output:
h=8 m=3
